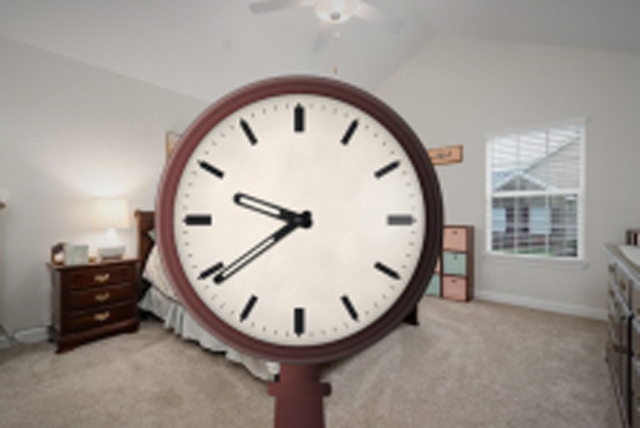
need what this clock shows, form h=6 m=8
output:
h=9 m=39
